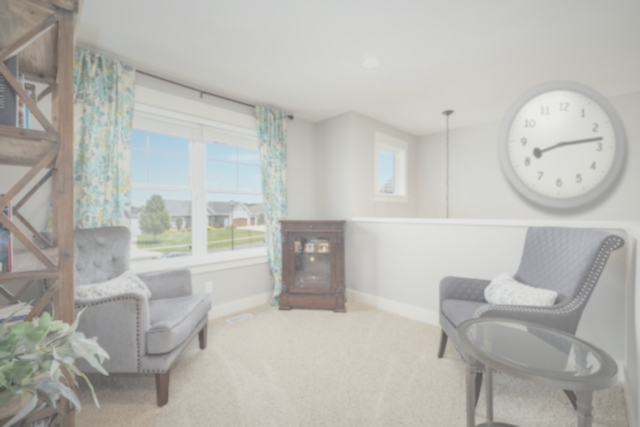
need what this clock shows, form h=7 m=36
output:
h=8 m=13
